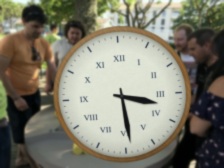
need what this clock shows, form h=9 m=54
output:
h=3 m=29
